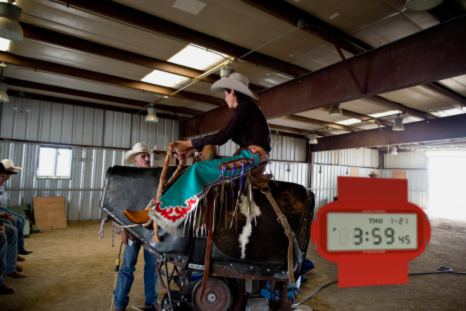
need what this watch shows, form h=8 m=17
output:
h=3 m=59
